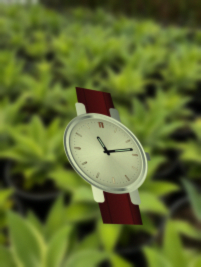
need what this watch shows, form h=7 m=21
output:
h=11 m=13
